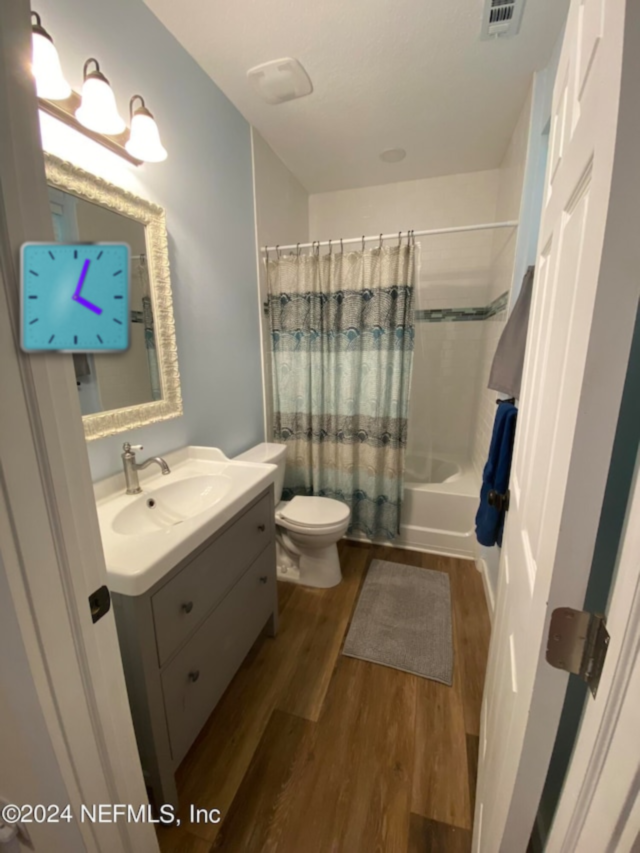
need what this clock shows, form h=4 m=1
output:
h=4 m=3
